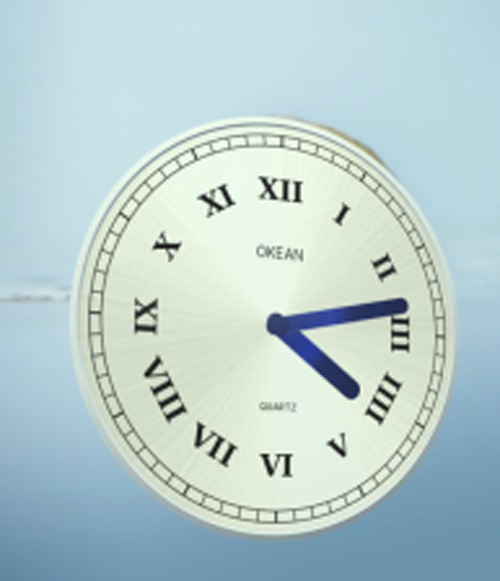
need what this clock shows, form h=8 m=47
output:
h=4 m=13
